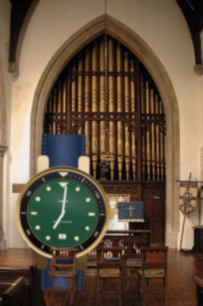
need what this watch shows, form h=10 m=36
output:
h=7 m=1
